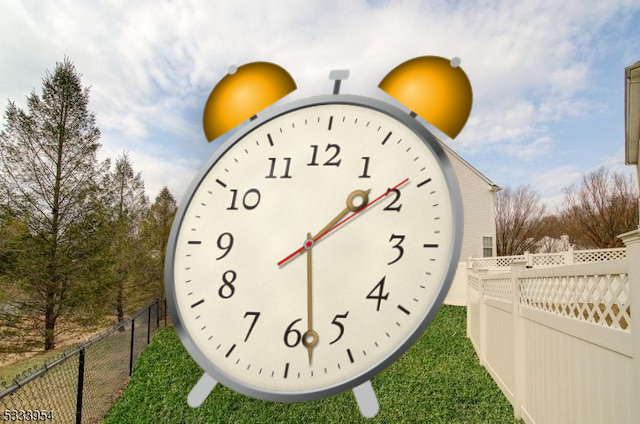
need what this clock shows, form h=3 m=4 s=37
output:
h=1 m=28 s=9
